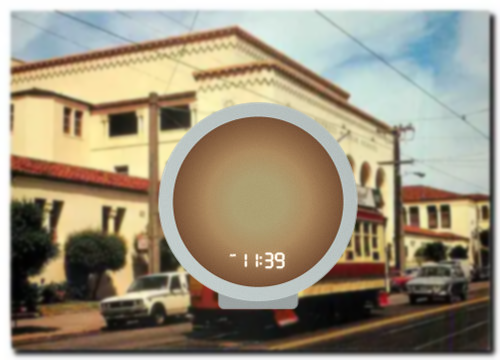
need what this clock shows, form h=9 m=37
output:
h=11 m=39
